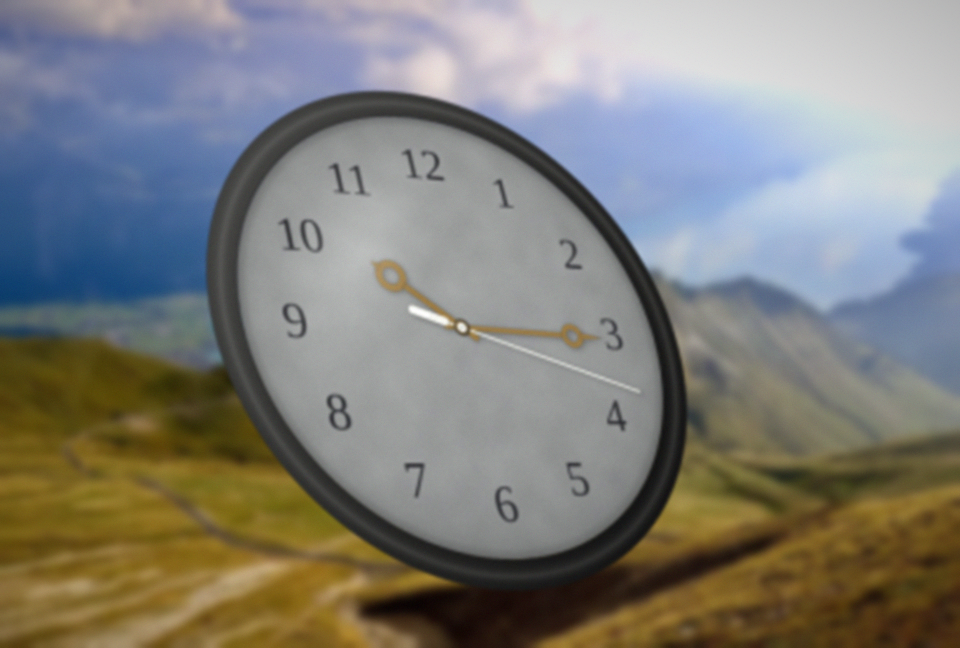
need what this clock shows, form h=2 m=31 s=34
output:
h=10 m=15 s=18
